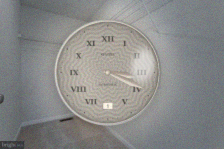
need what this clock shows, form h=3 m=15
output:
h=3 m=19
